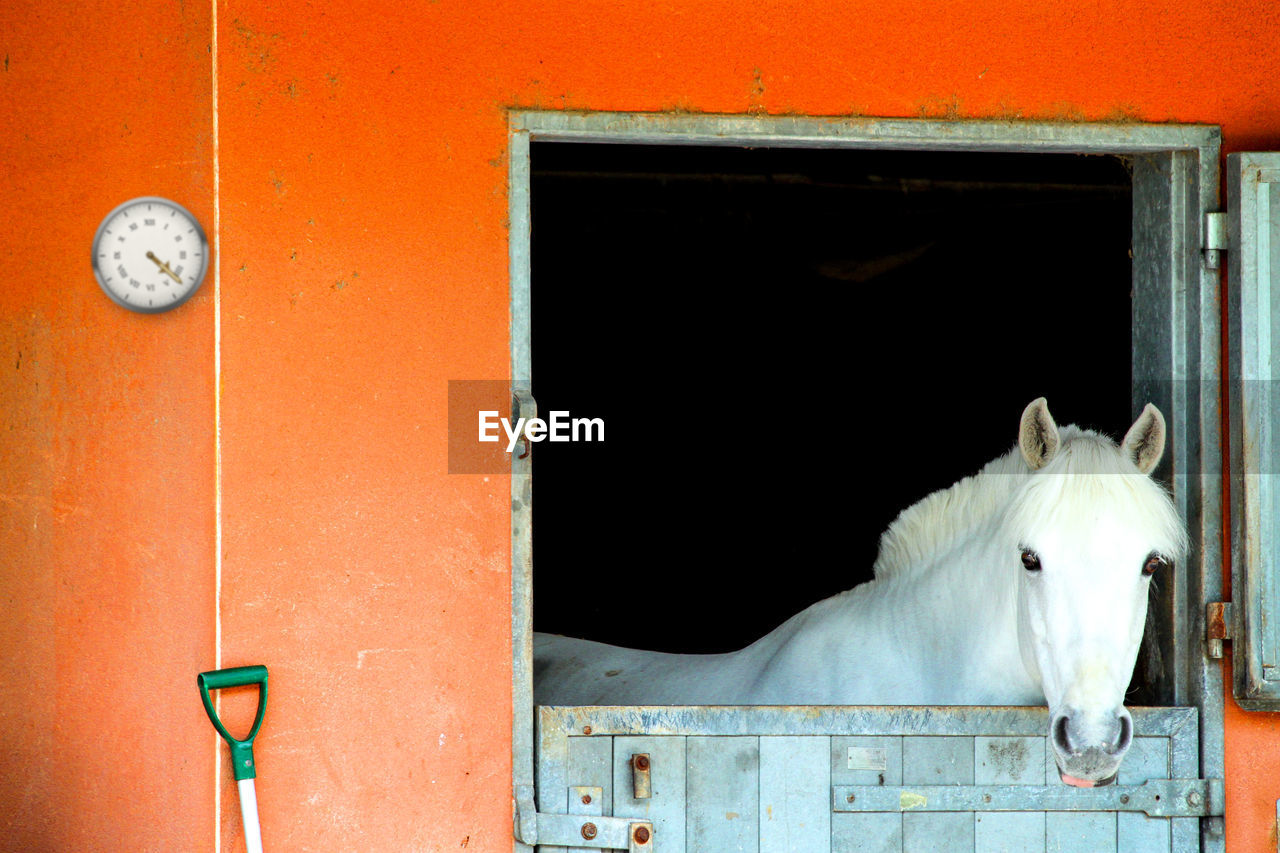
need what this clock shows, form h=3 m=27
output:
h=4 m=22
